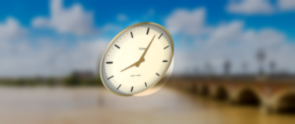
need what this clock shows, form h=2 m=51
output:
h=8 m=3
